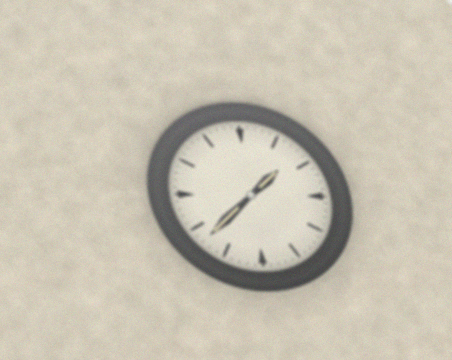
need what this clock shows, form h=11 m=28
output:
h=1 m=38
